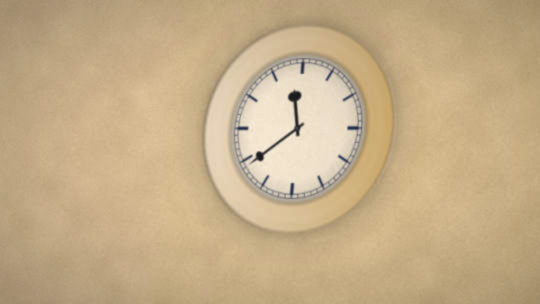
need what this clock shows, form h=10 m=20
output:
h=11 m=39
